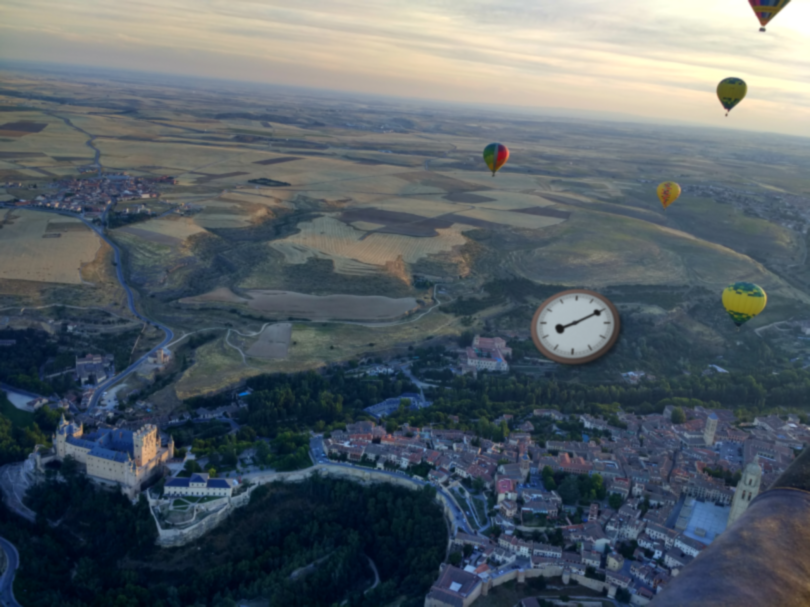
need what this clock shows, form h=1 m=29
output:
h=8 m=10
